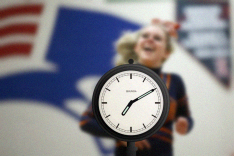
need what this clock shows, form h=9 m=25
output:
h=7 m=10
